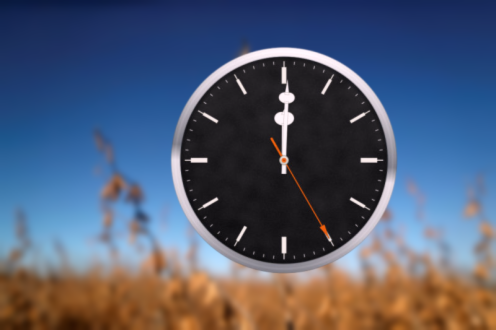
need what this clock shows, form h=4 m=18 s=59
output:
h=12 m=0 s=25
